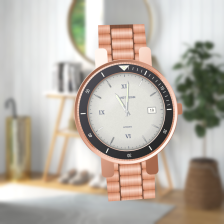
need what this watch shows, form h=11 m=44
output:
h=11 m=1
